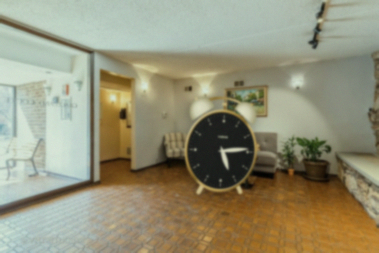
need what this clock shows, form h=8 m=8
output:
h=5 m=14
